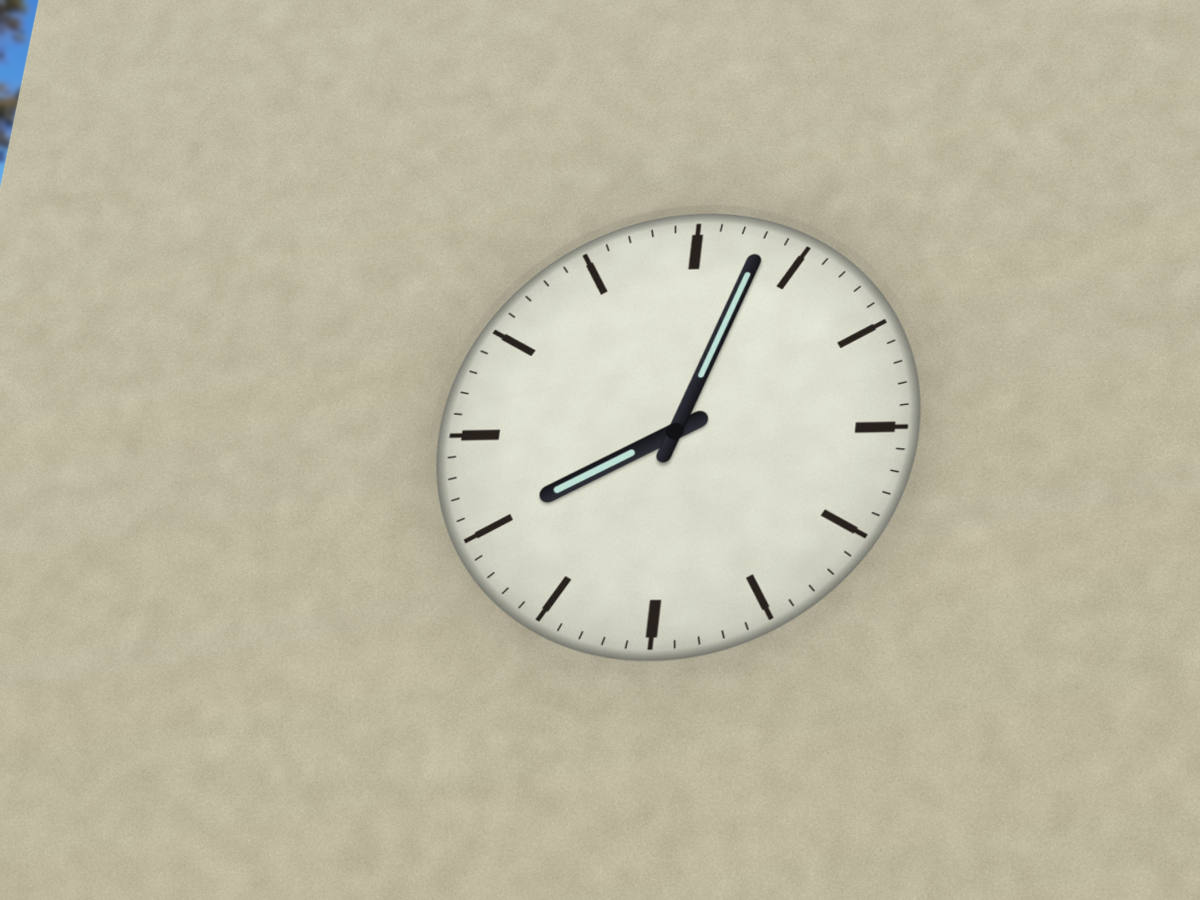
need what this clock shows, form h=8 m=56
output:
h=8 m=3
